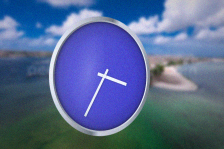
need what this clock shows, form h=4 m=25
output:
h=3 m=35
